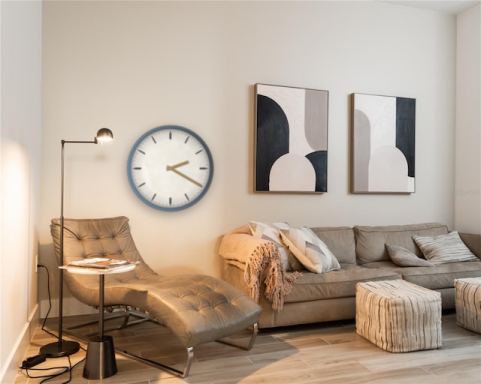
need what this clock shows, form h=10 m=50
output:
h=2 m=20
